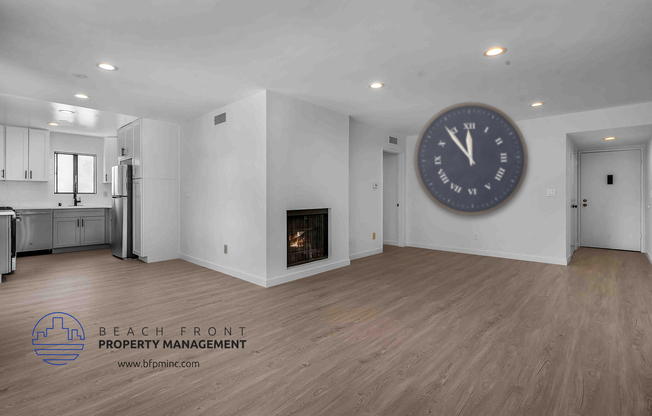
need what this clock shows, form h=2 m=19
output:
h=11 m=54
